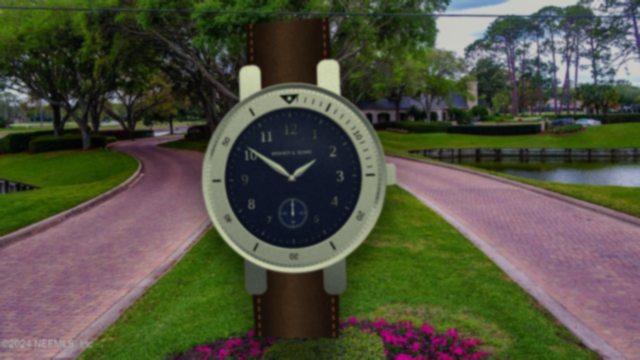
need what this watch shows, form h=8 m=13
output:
h=1 m=51
